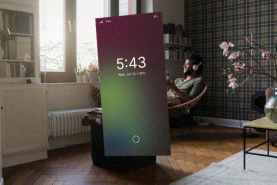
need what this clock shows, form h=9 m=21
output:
h=5 m=43
